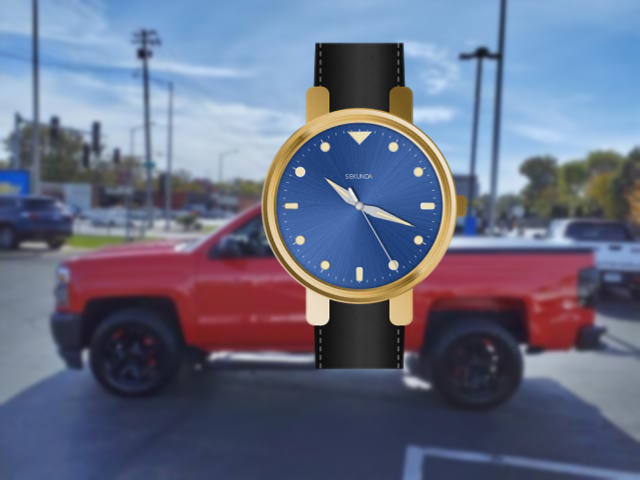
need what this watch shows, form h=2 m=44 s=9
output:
h=10 m=18 s=25
